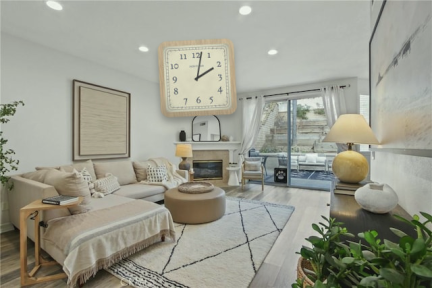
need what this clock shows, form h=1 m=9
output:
h=2 m=2
